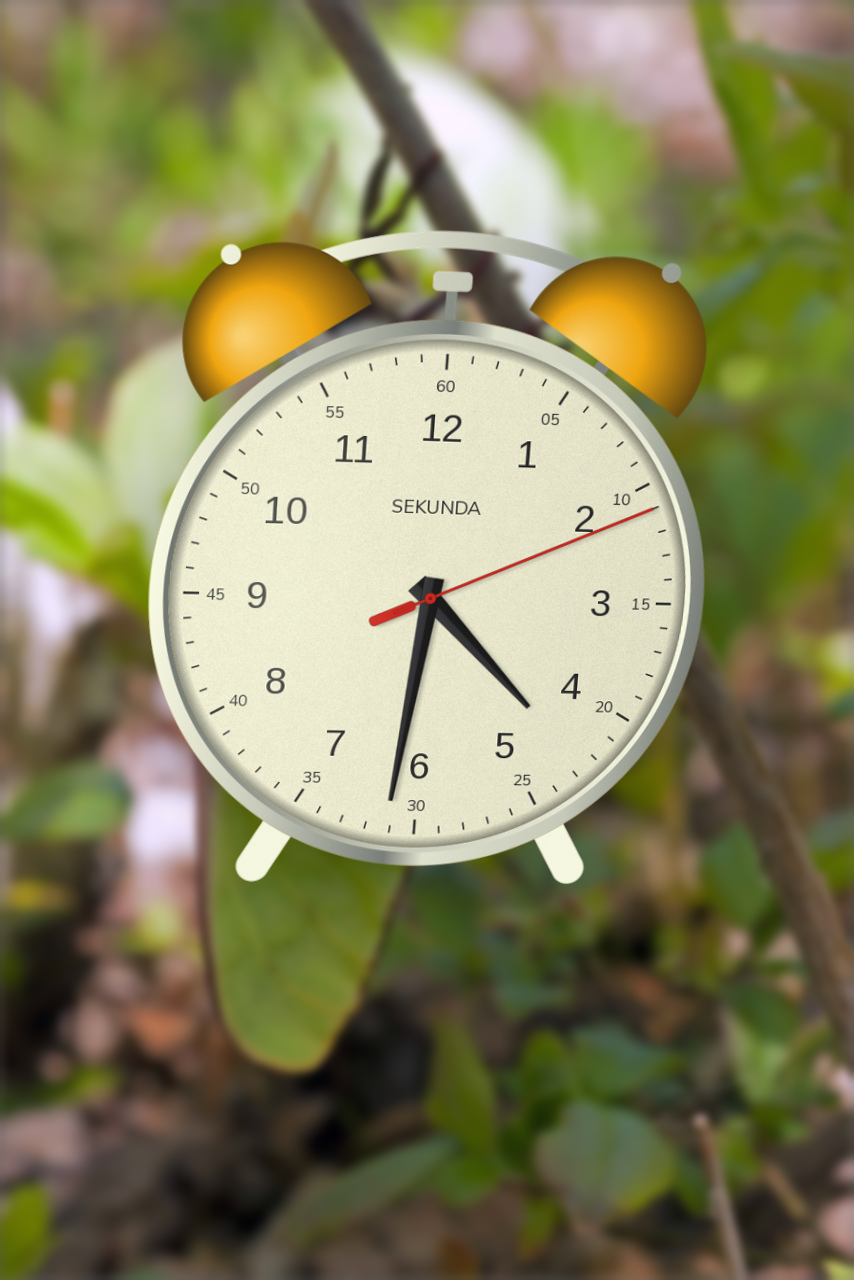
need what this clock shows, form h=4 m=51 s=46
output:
h=4 m=31 s=11
